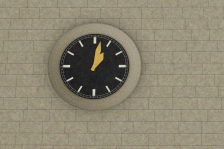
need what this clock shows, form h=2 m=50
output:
h=1 m=2
